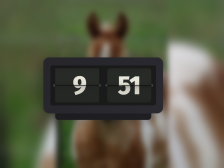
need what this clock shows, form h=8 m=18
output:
h=9 m=51
